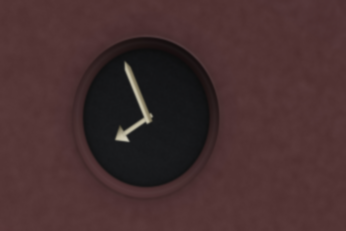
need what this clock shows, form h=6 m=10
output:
h=7 m=56
